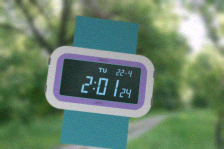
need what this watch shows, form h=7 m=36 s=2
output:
h=2 m=1 s=24
